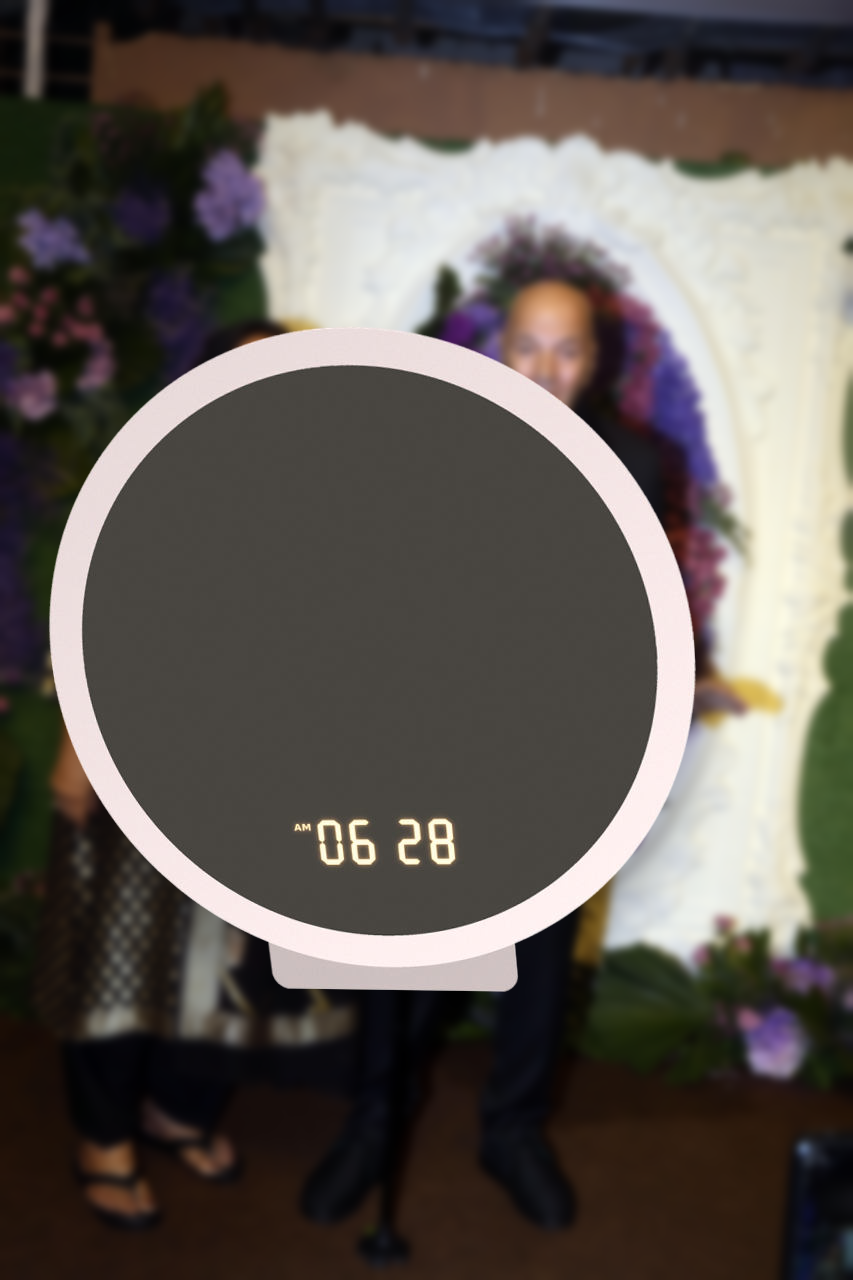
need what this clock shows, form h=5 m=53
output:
h=6 m=28
